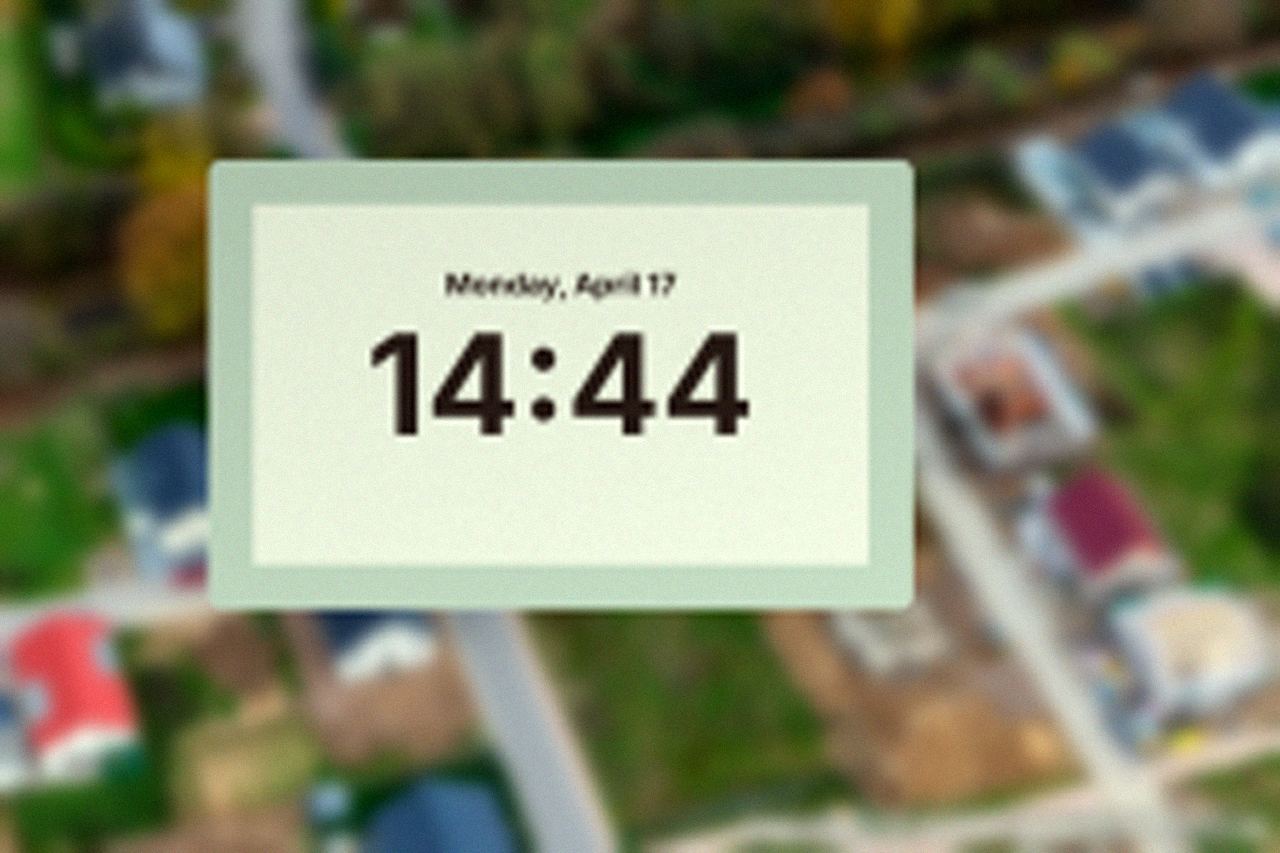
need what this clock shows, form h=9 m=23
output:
h=14 m=44
